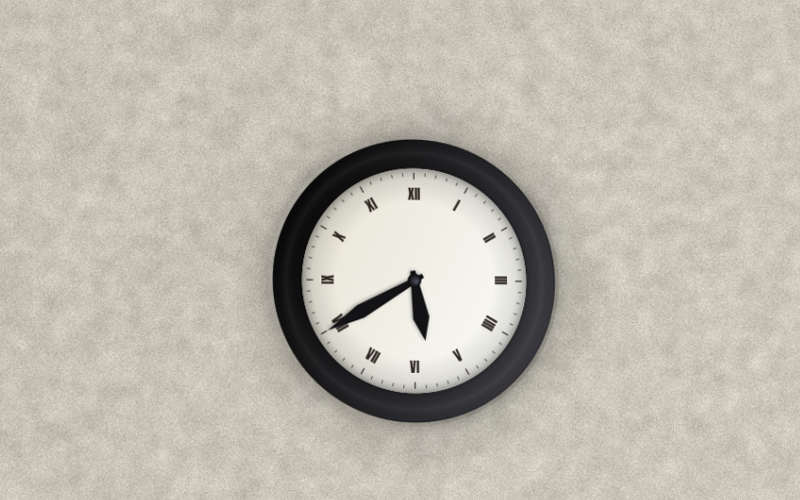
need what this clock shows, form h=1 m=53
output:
h=5 m=40
